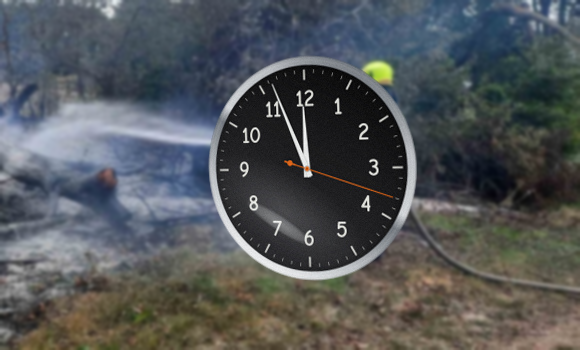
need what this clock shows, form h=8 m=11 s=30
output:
h=11 m=56 s=18
